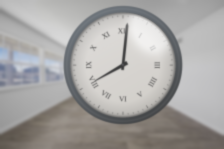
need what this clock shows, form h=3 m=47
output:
h=8 m=1
